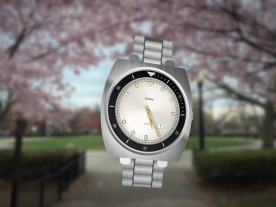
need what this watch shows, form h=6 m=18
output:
h=5 m=25
